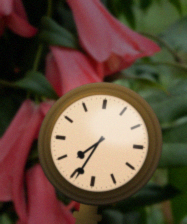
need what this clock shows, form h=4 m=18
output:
h=7 m=34
